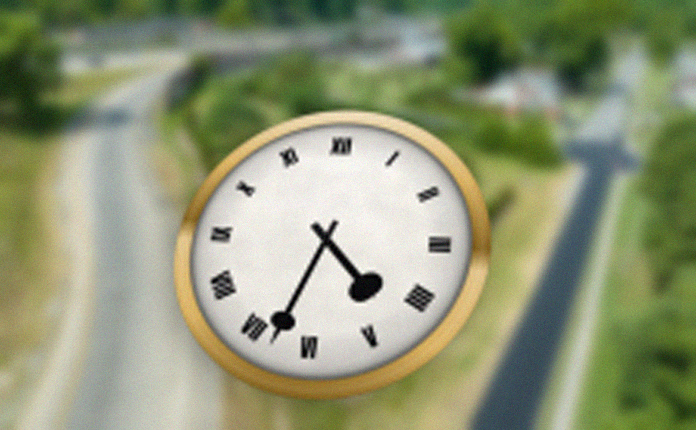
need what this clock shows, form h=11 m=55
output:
h=4 m=33
